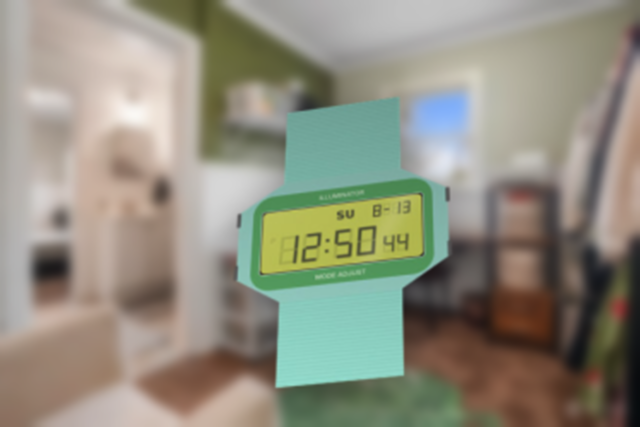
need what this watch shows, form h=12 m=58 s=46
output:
h=12 m=50 s=44
